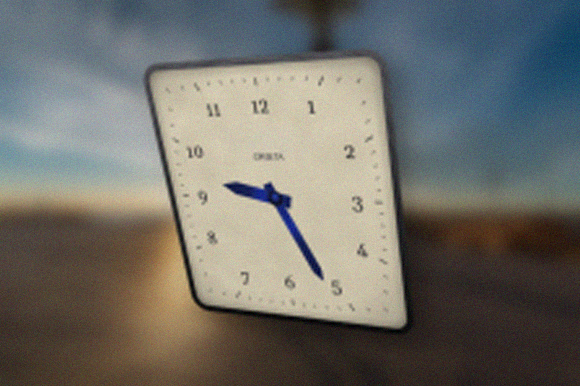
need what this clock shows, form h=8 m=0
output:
h=9 m=26
